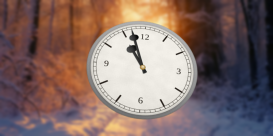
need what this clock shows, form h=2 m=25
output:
h=10 m=57
